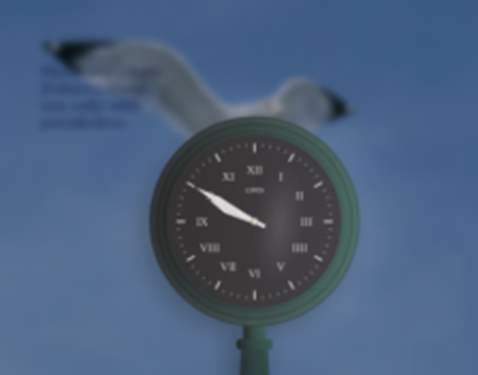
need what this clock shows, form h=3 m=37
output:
h=9 m=50
